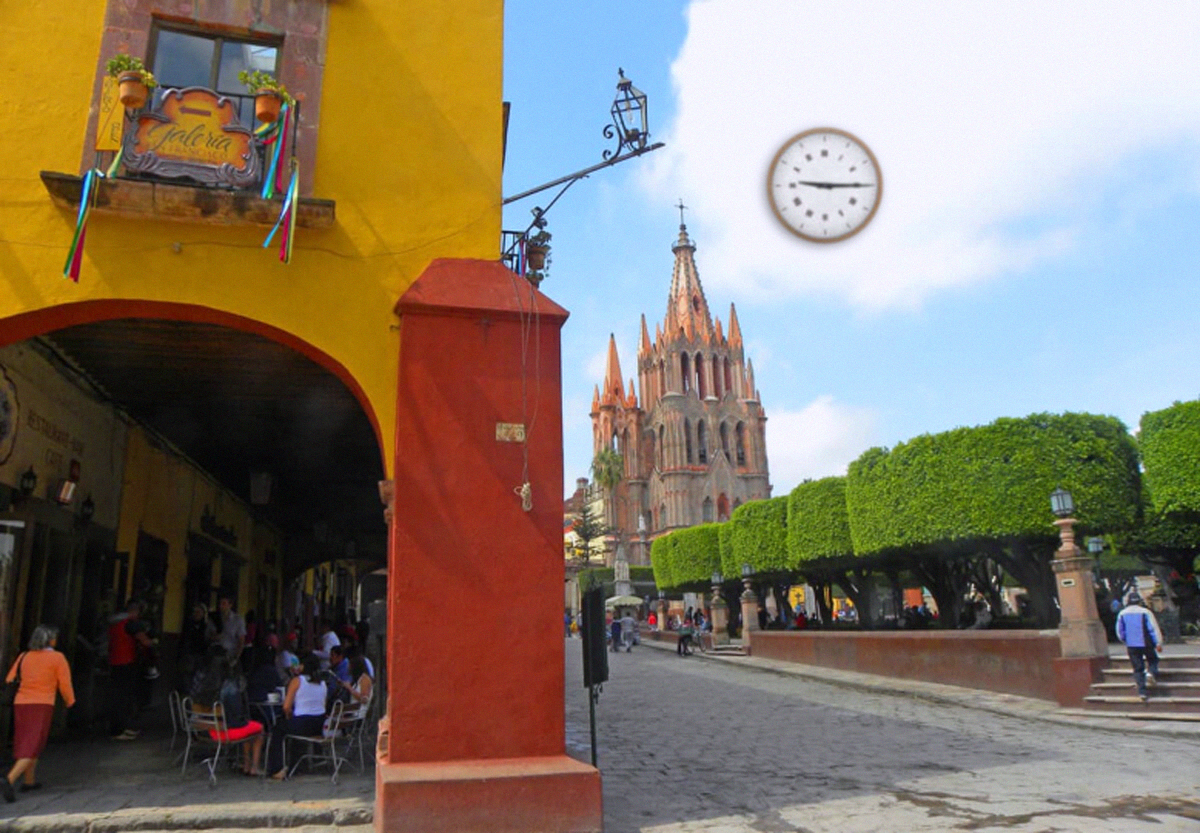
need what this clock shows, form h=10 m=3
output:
h=9 m=15
